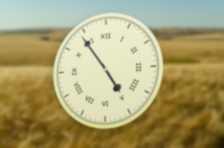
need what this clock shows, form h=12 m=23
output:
h=4 m=54
